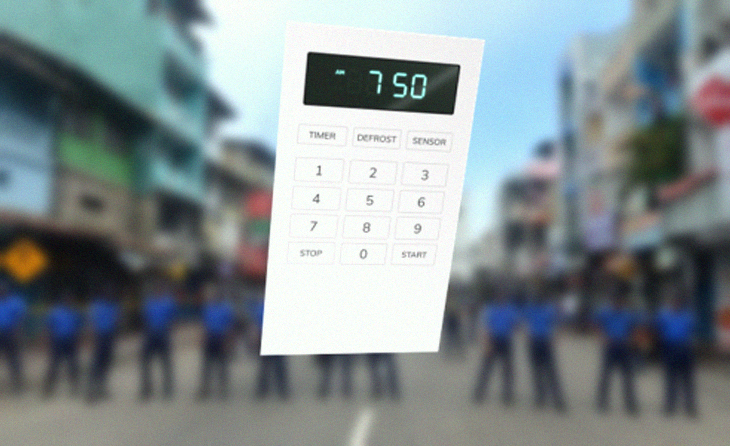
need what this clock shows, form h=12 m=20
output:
h=7 m=50
